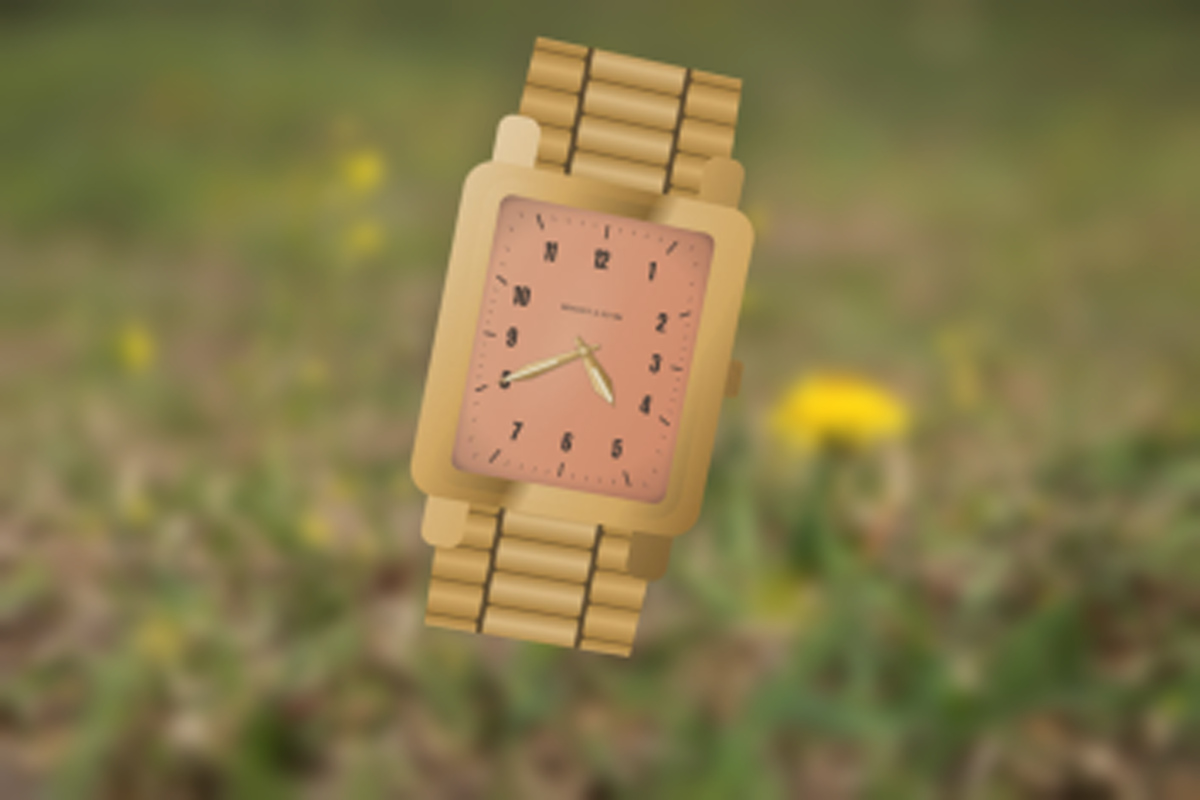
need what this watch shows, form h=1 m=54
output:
h=4 m=40
